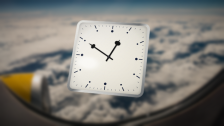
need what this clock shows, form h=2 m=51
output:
h=12 m=50
